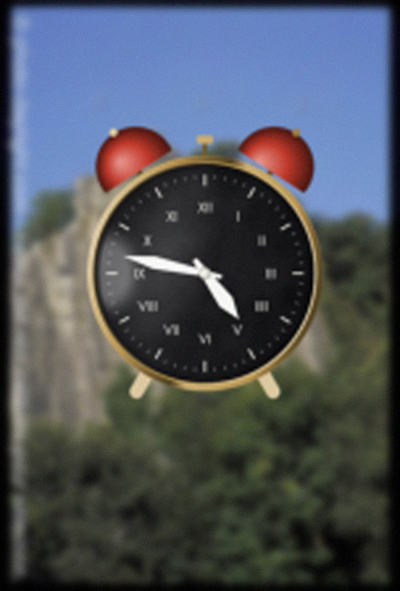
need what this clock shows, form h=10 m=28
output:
h=4 m=47
